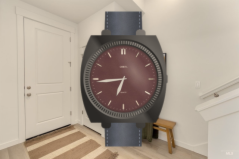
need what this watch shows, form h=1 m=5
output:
h=6 m=44
